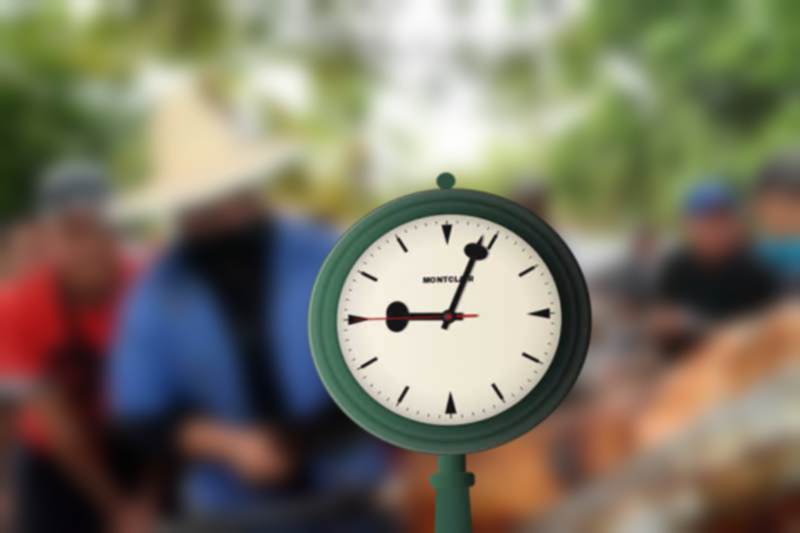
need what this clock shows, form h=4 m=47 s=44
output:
h=9 m=3 s=45
